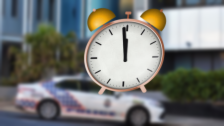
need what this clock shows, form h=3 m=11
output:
h=11 m=59
